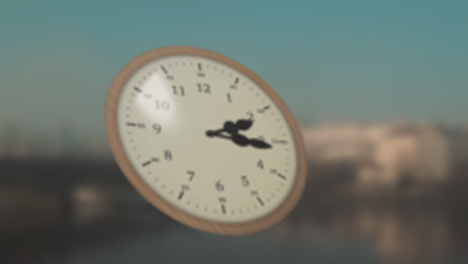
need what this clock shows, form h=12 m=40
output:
h=2 m=16
